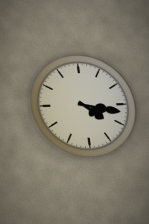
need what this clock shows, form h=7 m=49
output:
h=4 m=17
